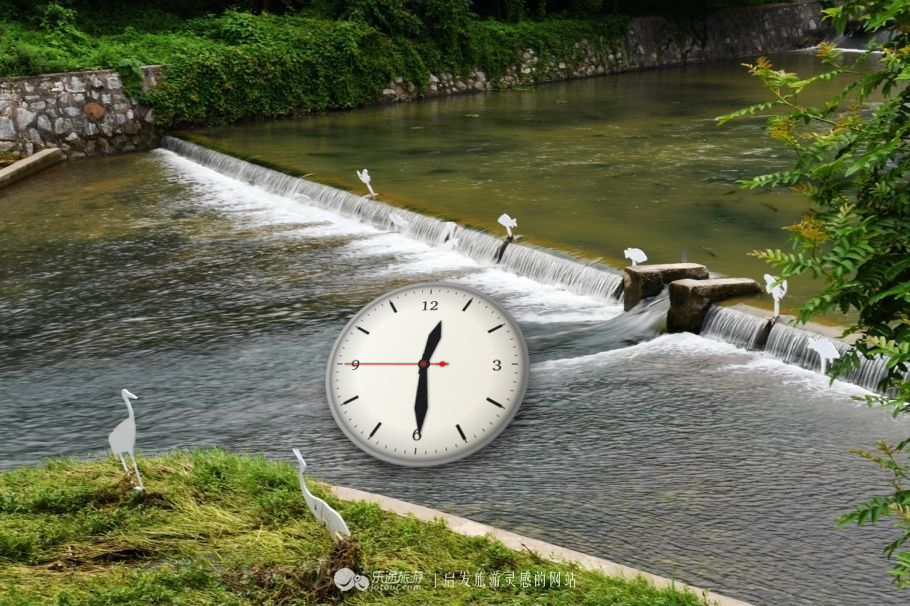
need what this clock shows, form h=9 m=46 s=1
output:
h=12 m=29 s=45
